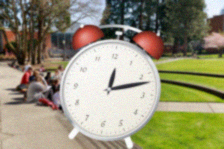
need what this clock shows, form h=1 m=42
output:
h=12 m=12
